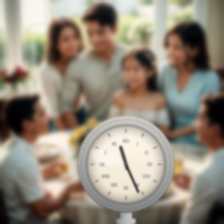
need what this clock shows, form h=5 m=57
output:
h=11 m=26
